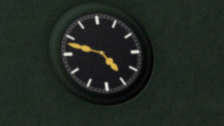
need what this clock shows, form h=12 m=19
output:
h=4 m=48
